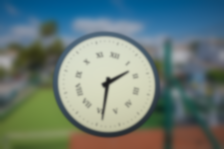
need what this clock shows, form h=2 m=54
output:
h=1 m=29
